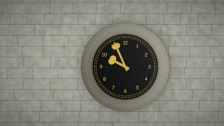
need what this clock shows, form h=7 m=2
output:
h=9 m=56
